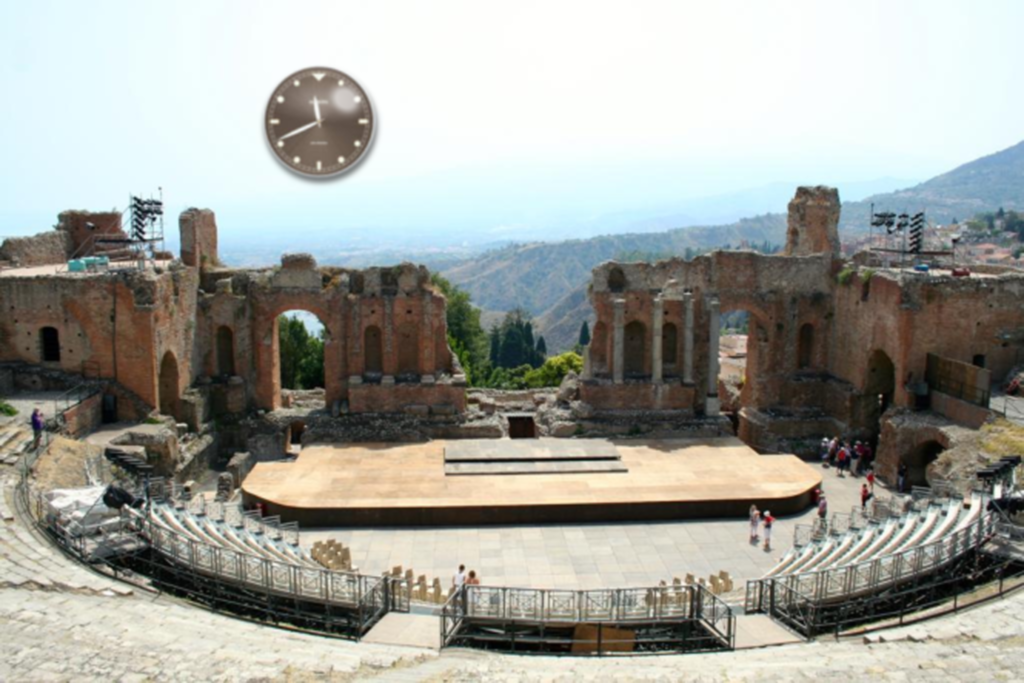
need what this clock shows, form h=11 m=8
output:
h=11 m=41
